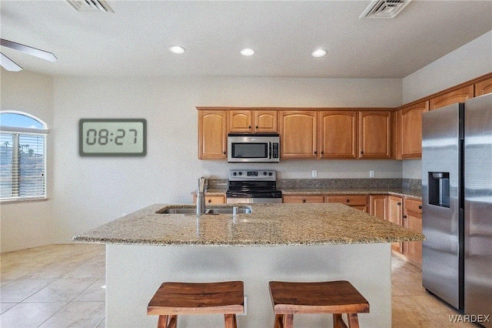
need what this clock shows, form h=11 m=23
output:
h=8 m=27
